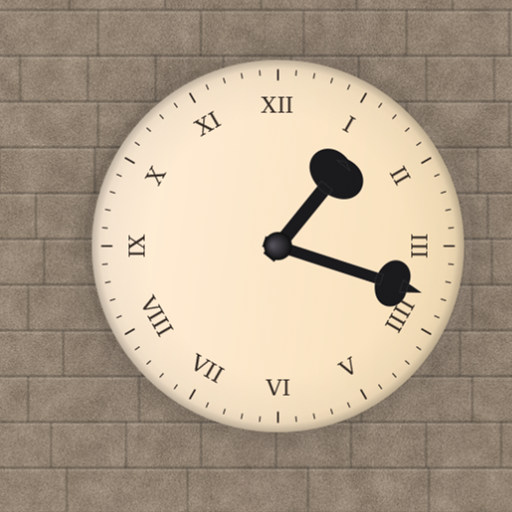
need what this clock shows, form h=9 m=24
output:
h=1 m=18
